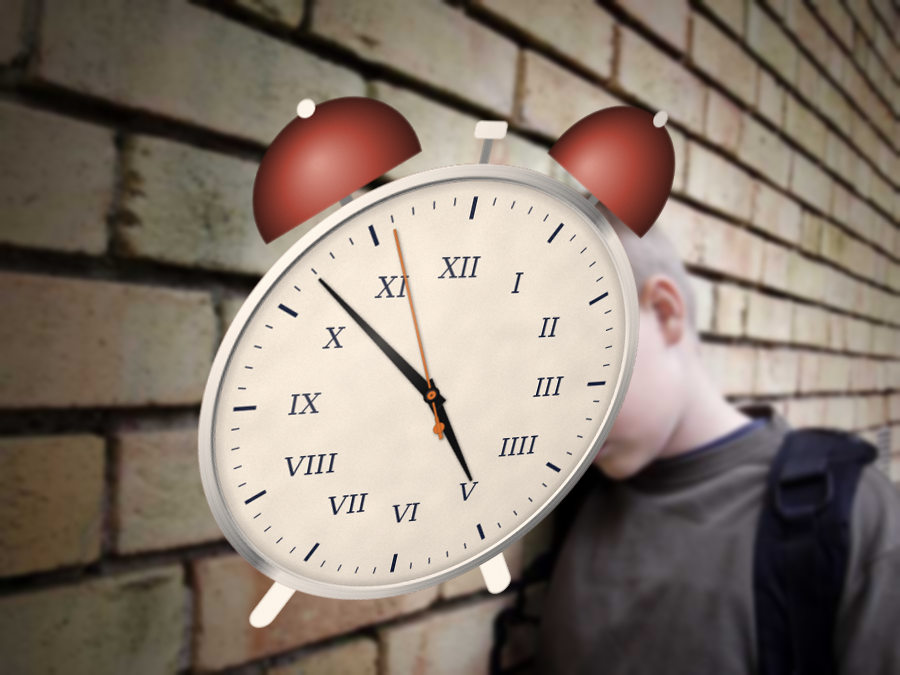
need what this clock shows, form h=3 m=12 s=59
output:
h=4 m=51 s=56
